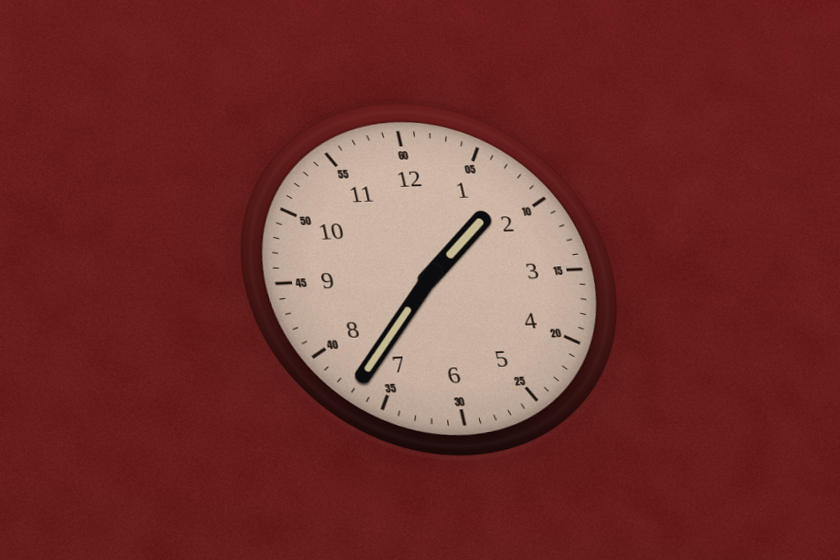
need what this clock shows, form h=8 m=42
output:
h=1 m=37
